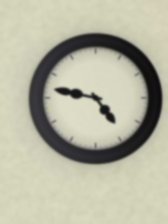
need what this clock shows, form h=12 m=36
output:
h=4 m=47
